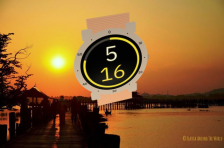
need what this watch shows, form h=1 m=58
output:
h=5 m=16
